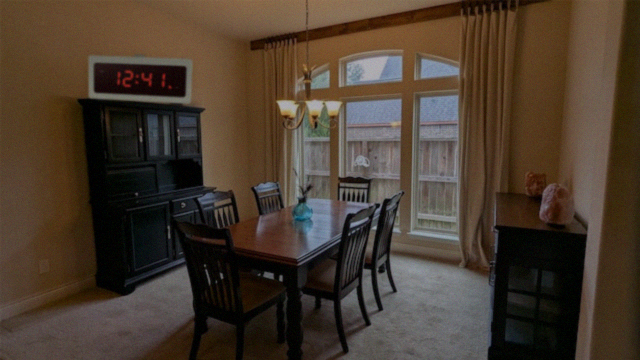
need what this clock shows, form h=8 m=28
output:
h=12 m=41
